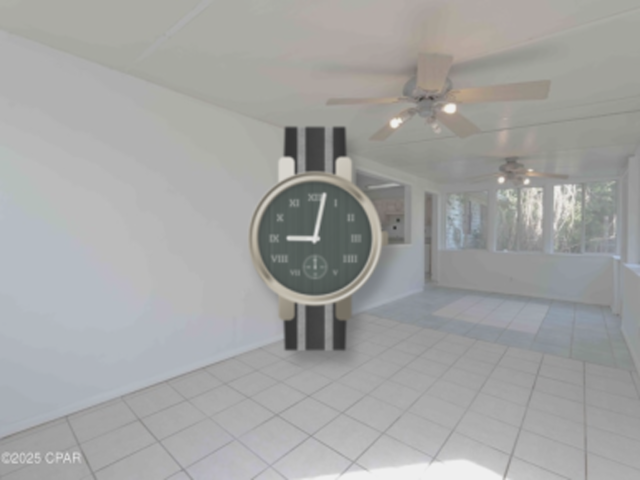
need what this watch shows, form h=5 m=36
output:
h=9 m=2
